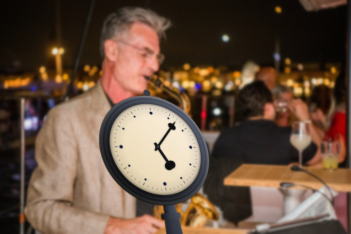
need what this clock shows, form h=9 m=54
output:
h=5 m=7
